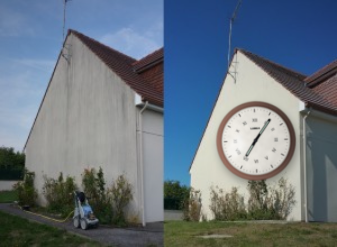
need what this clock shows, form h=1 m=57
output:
h=7 m=6
